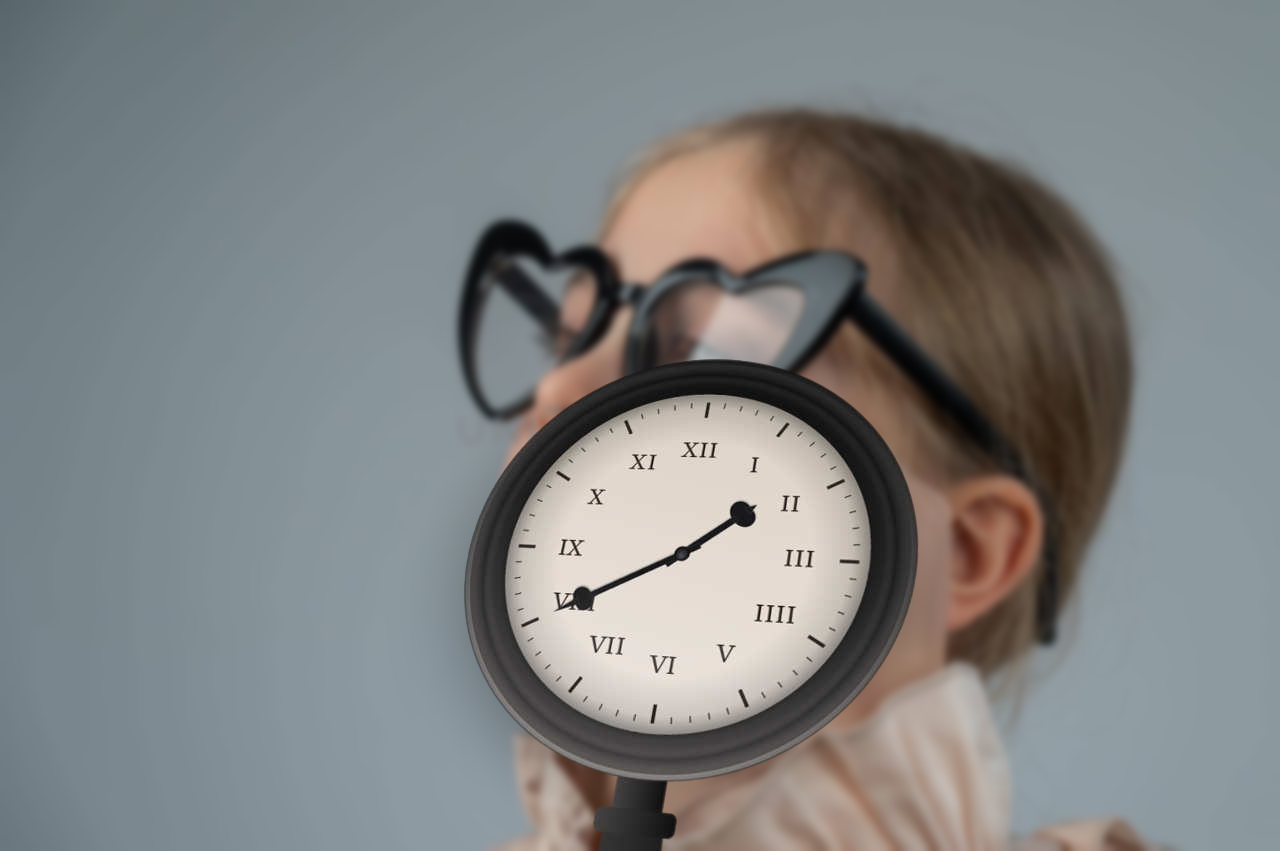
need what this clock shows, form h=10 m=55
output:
h=1 m=40
